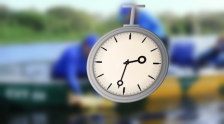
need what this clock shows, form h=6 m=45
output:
h=2 m=32
